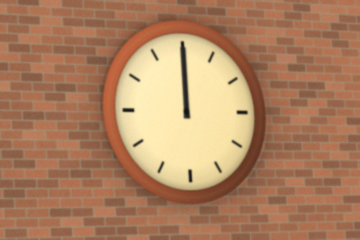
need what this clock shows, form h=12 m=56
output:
h=12 m=0
